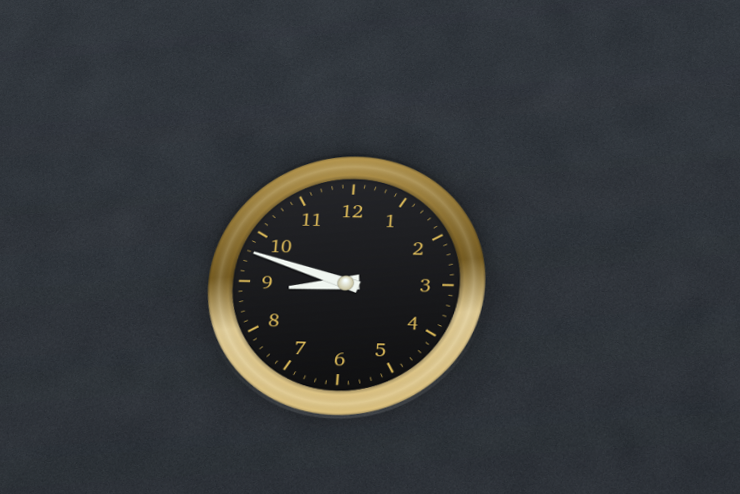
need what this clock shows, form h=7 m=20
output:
h=8 m=48
